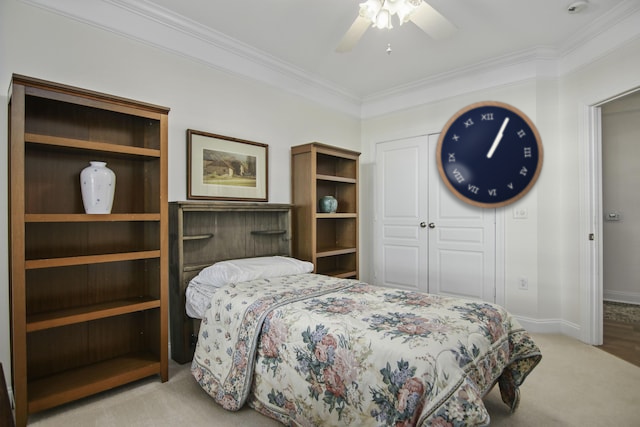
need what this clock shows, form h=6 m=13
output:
h=1 m=5
